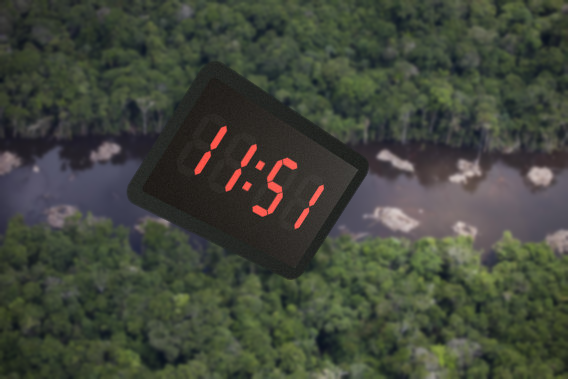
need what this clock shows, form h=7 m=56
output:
h=11 m=51
